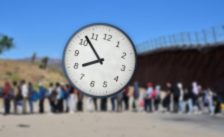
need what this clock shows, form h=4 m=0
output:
h=7 m=52
